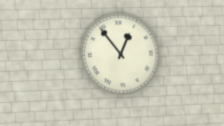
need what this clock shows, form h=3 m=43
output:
h=12 m=54
